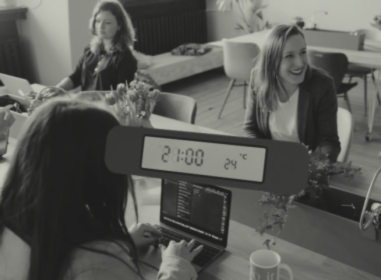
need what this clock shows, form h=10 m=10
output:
h=21 m=0
